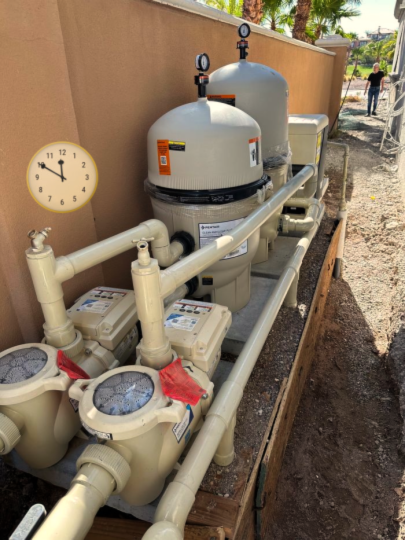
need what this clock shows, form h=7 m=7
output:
h=11 m=50
